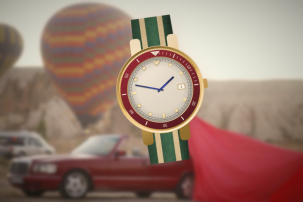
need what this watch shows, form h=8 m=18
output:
h=1 m=48
